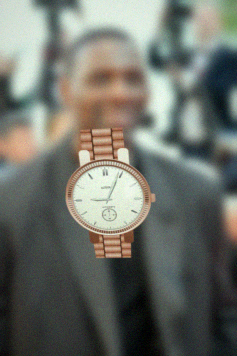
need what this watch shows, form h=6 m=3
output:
h=9 m=4
